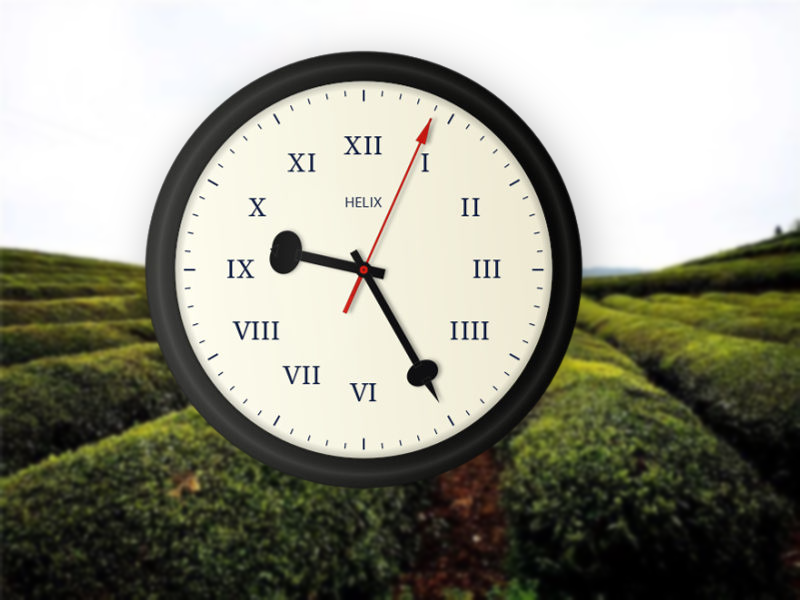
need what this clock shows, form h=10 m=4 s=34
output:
h=9 m=25 s=4
